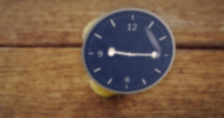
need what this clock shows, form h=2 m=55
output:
h=9 m=15
